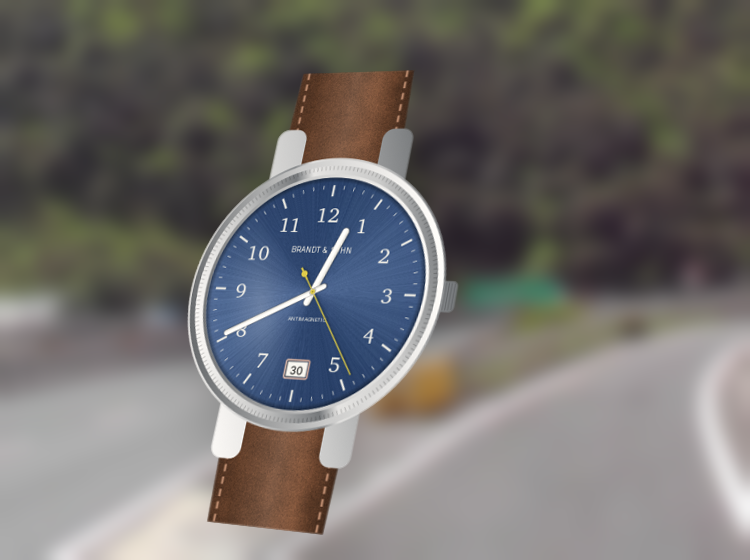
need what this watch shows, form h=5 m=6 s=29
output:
h=12 m=40 s=24
